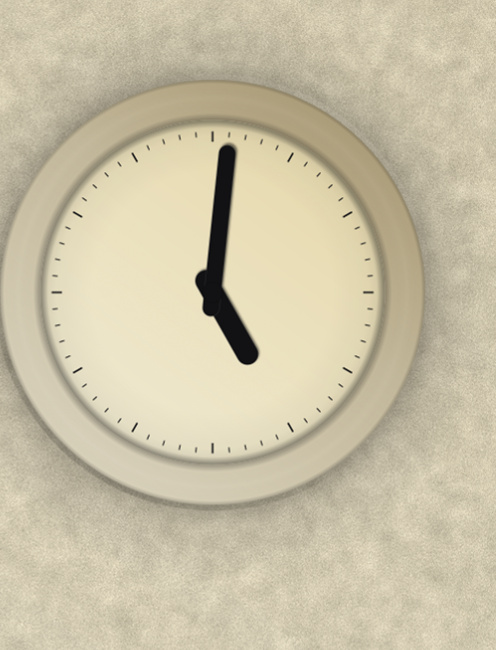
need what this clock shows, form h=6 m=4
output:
h=5 m=1
